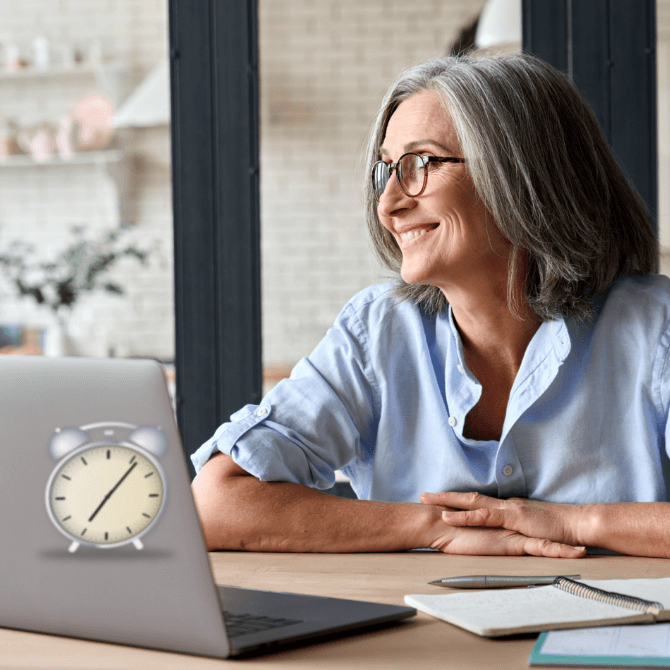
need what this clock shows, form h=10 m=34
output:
h=7 m=6
